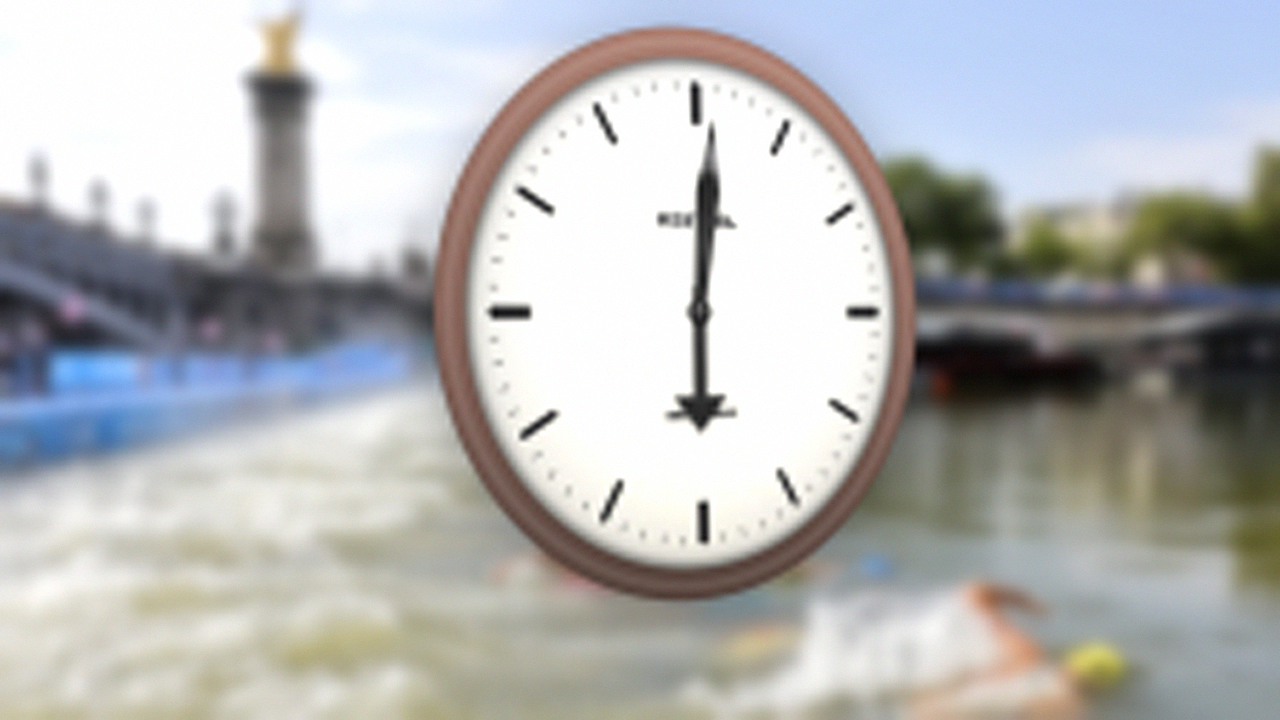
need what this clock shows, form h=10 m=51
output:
h=6 m=1
